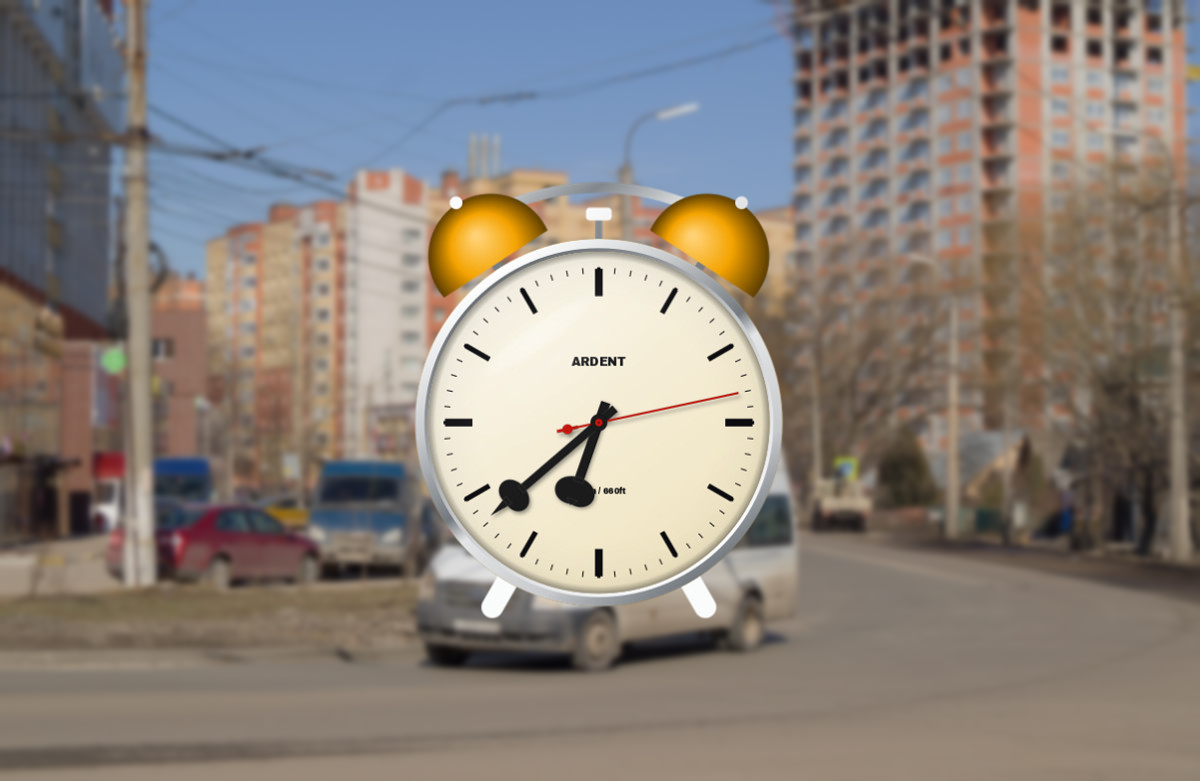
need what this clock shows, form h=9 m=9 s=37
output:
h=6 m=38 s=13
